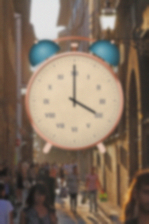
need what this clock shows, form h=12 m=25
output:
h=4 m=0
